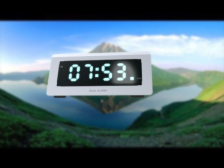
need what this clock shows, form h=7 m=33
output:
h=7 m=53
